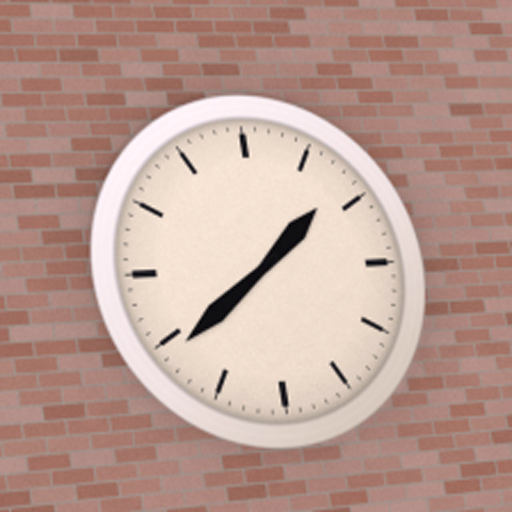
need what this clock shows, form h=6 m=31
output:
h=1 m=39
